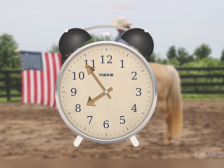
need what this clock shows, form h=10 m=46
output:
h=7 m=54
